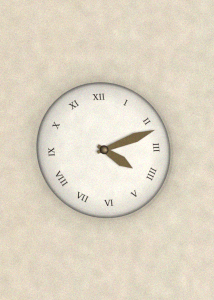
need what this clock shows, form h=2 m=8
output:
h=4 m=12
